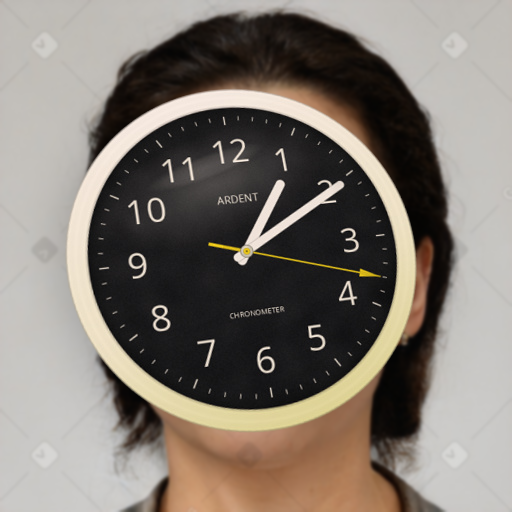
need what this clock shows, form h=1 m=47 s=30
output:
h=1 m=10 s=18
